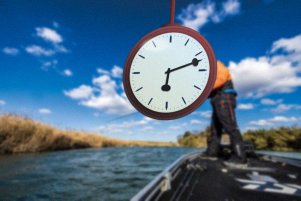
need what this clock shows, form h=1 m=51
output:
h=6 m=12
